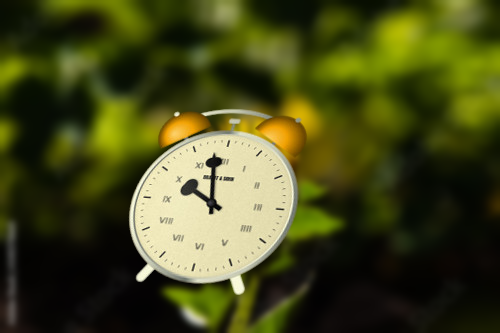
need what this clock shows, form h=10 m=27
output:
h=9 m=58
